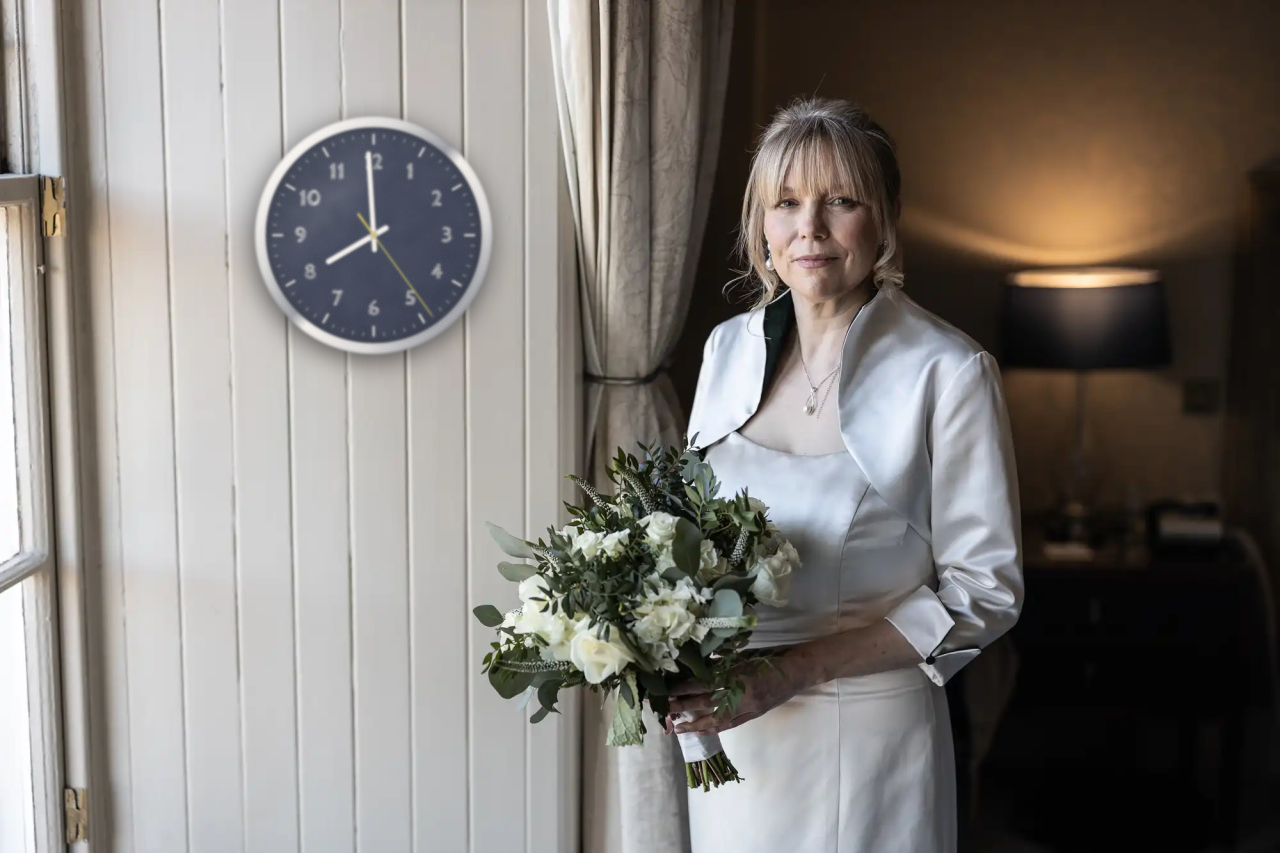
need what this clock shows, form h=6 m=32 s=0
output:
h=7 m=59 s=24
